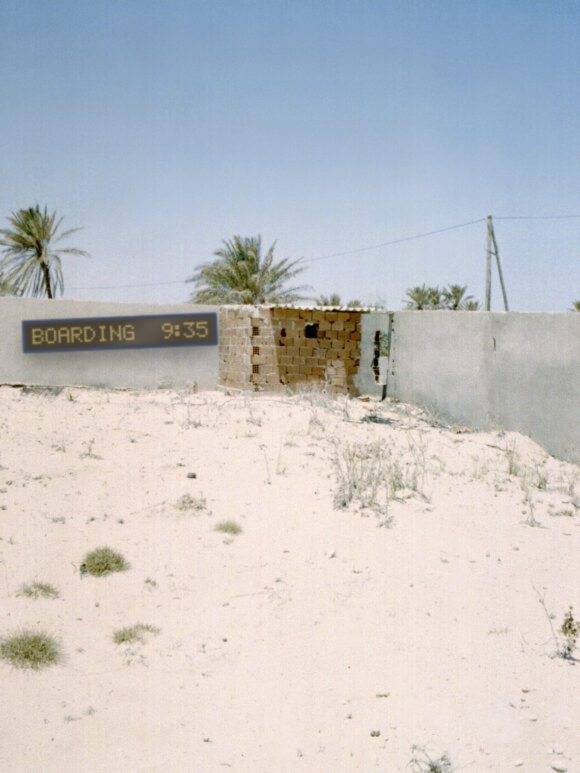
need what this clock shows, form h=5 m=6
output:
h=9 m=35
